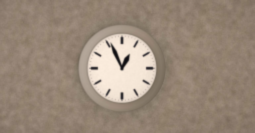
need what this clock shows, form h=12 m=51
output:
h=12 m=56
